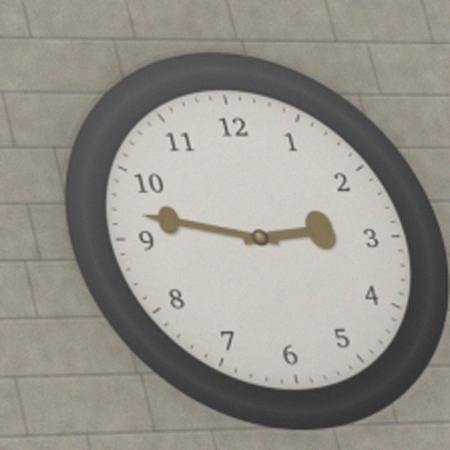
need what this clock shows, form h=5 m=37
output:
h=2 m=47
